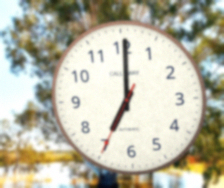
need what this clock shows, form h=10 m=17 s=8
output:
h=7 m=0 s=35
